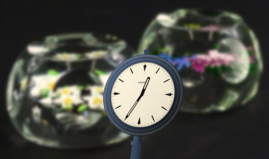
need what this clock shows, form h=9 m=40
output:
h=12 m=35
